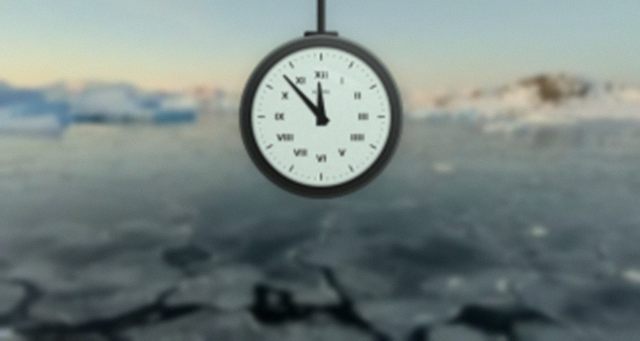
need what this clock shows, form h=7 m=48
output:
h=11 m=53
